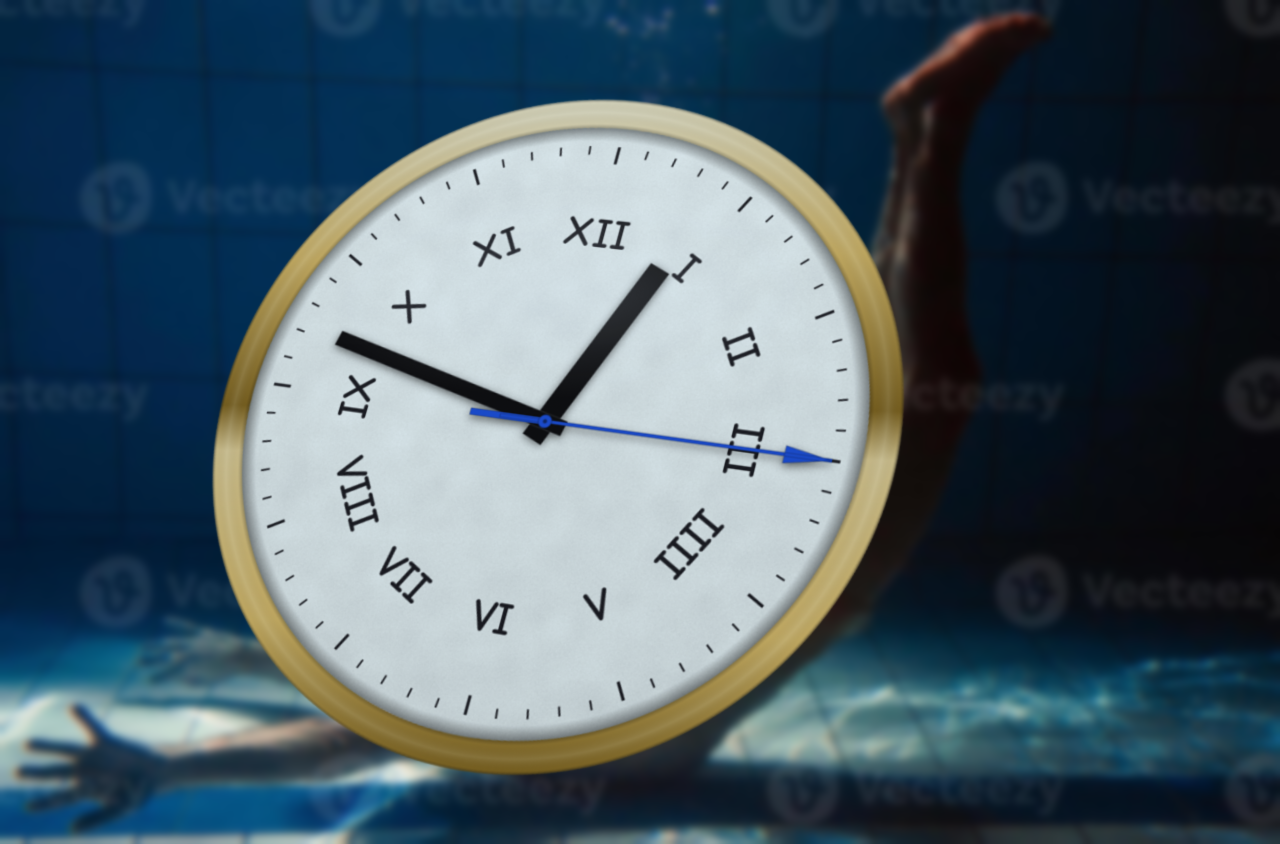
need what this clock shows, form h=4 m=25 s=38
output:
h=12 m=47 s=15
